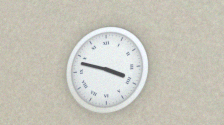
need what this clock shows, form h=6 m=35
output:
h=3 m=48
